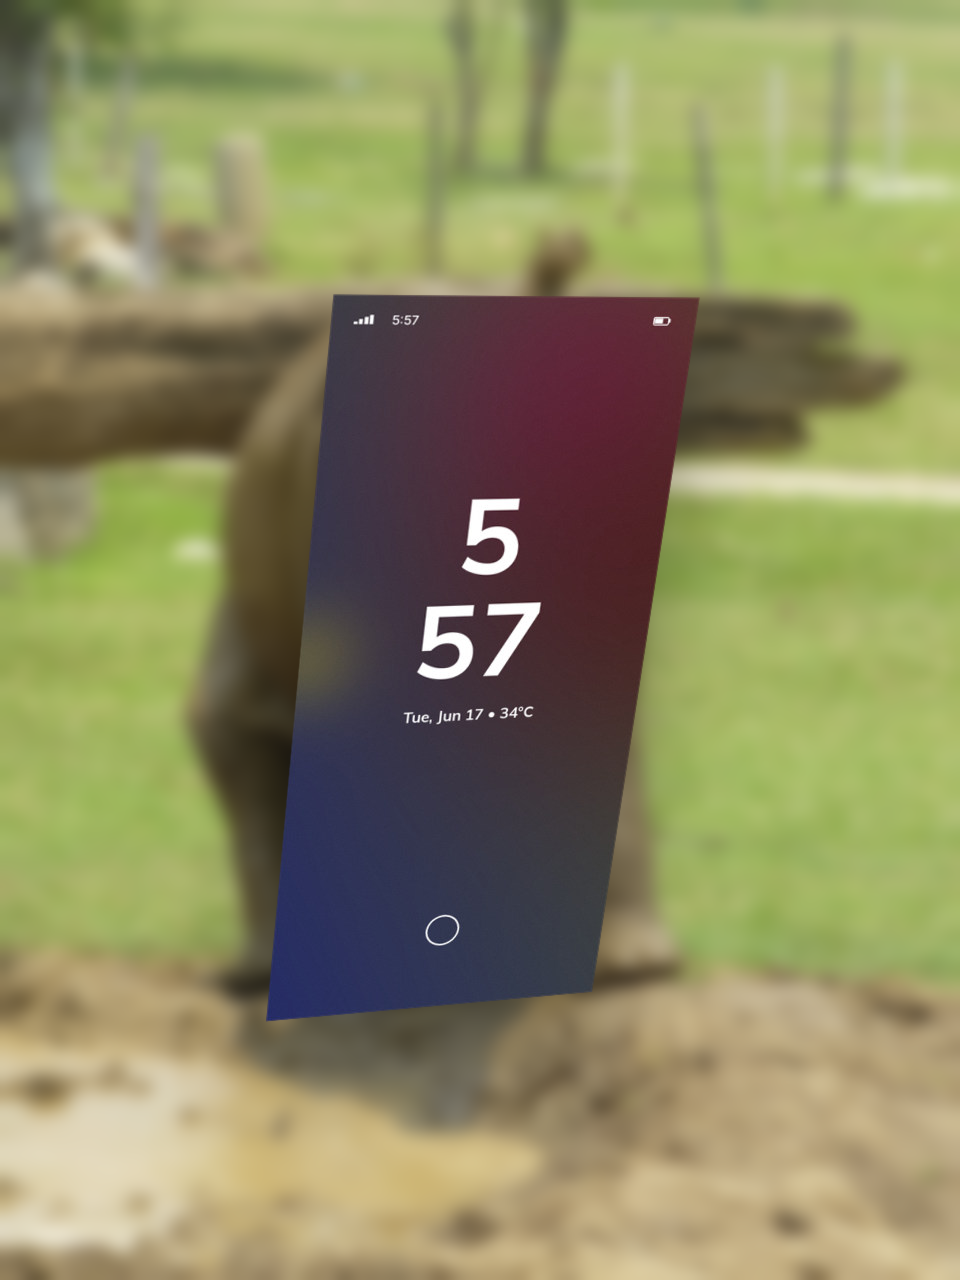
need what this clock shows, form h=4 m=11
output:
h=5 m=57
